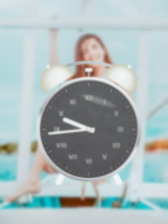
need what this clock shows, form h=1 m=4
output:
h=9 m=44
